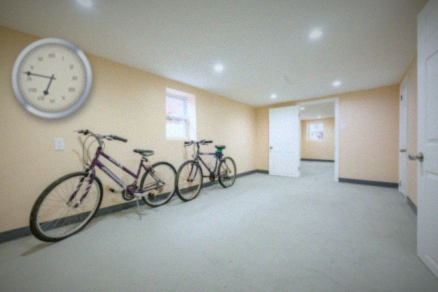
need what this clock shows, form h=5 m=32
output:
h=6 m=47
